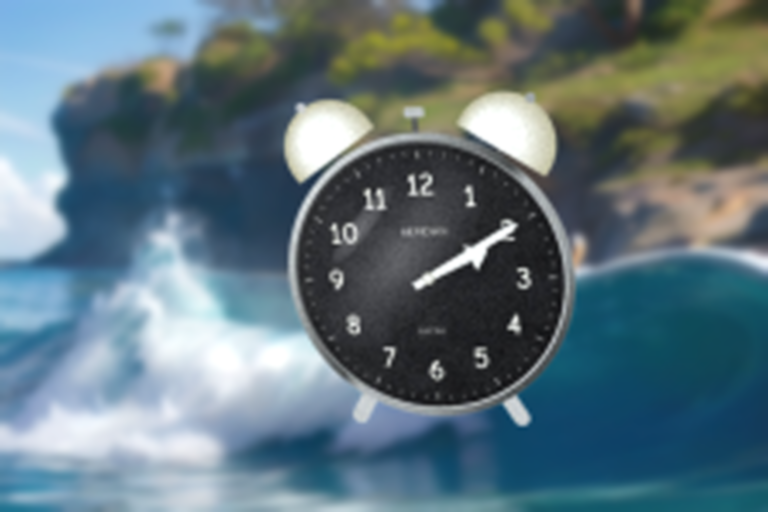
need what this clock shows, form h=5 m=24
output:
h=2 m=10
